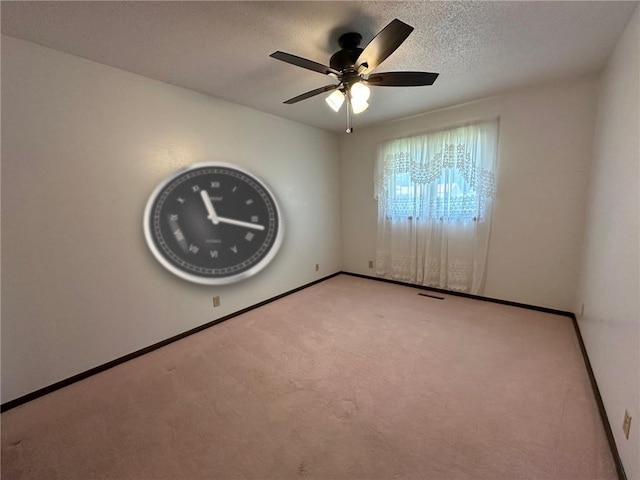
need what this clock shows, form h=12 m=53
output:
h=11 m=17
